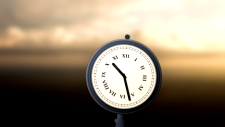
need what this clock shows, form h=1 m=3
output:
h=10 m=27
